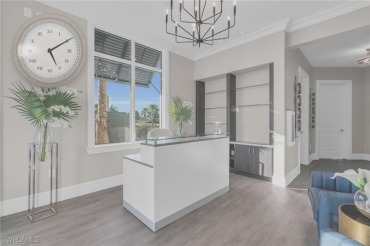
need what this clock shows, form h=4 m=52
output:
h=5 m=10
